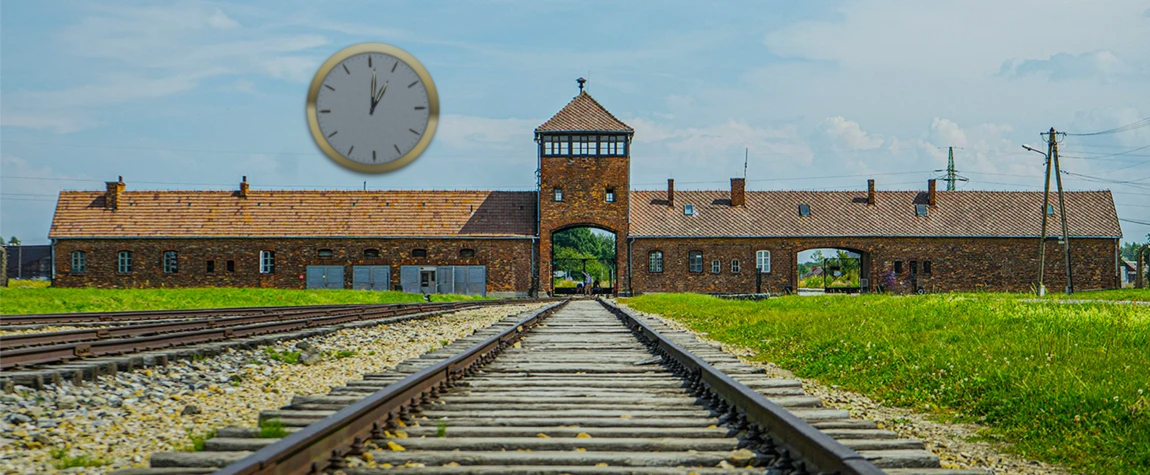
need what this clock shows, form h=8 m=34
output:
h=1 m=1
